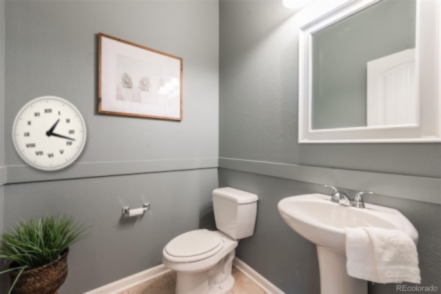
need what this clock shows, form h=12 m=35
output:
h=1 m=18
